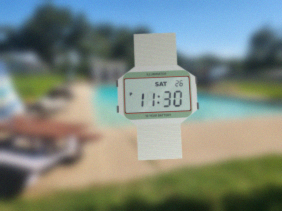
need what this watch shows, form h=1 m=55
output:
h=11 m=30
